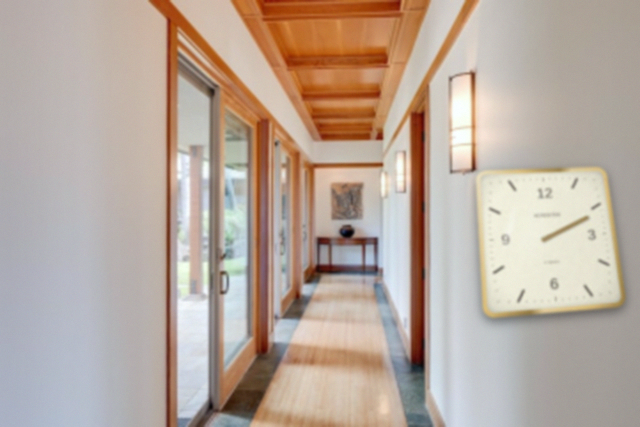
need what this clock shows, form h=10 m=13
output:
h=2 m=11
